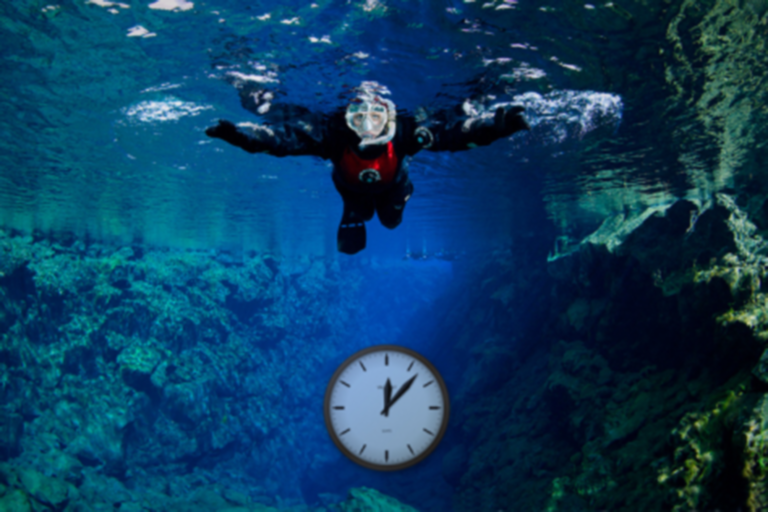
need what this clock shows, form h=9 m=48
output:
h=12 m=7
